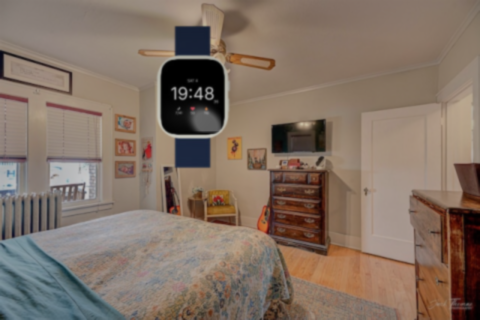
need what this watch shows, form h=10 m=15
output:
h=19 m=48
